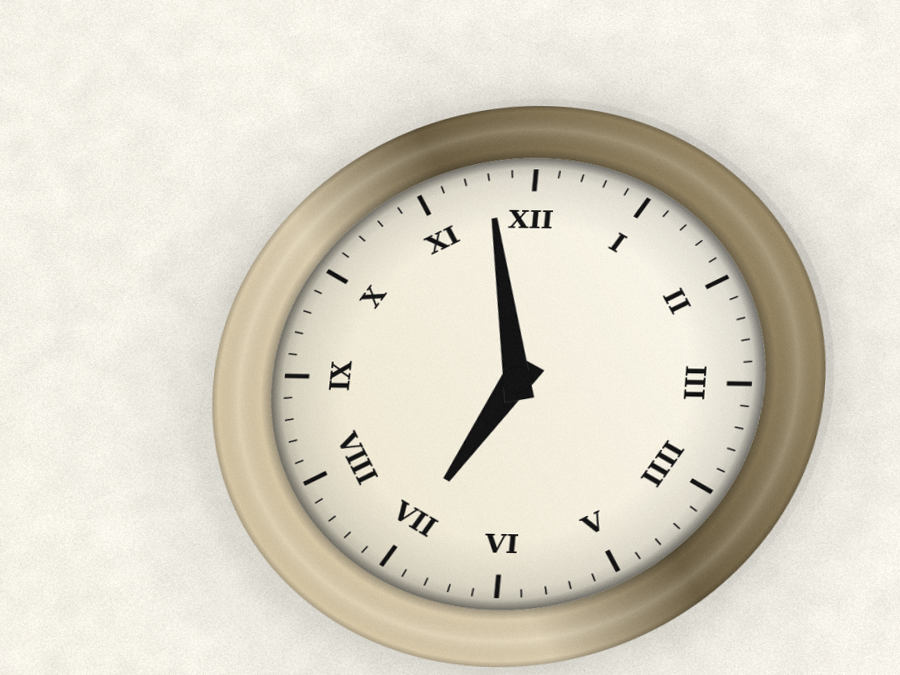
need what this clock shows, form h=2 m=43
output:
h=6 m=58
